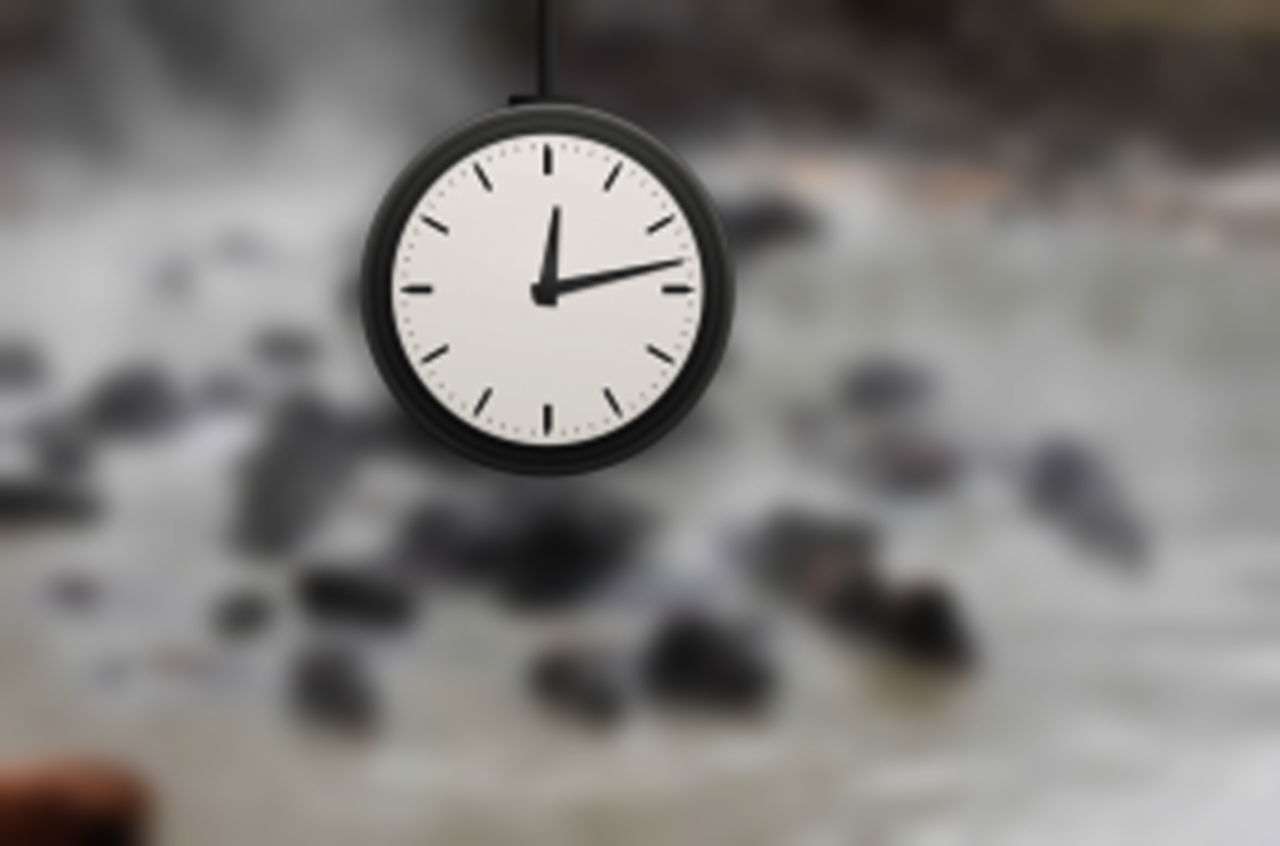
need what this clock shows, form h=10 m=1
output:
h=12 m=13
